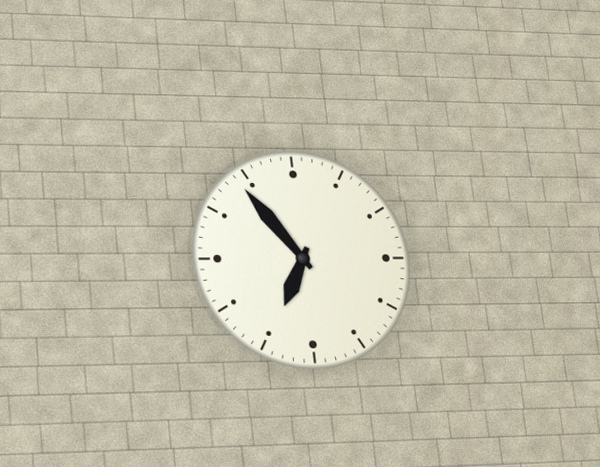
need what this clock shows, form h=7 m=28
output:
h=6 m=54
